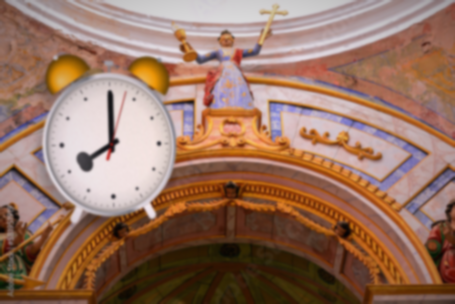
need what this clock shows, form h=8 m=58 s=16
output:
h=8 m=0 s=3
